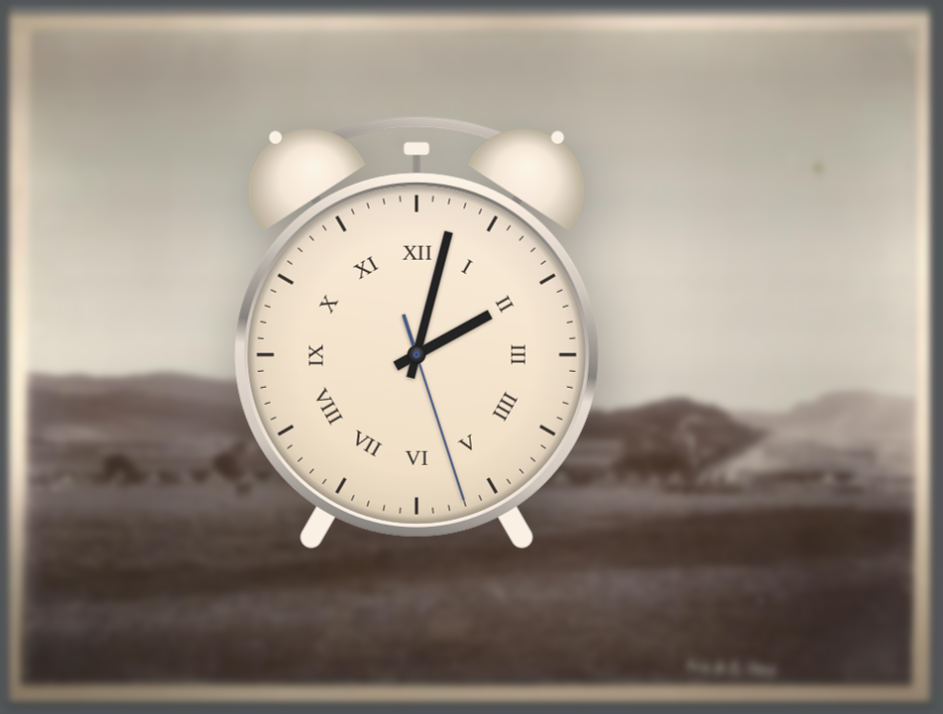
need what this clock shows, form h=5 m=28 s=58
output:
h=2 m=2 s=27
